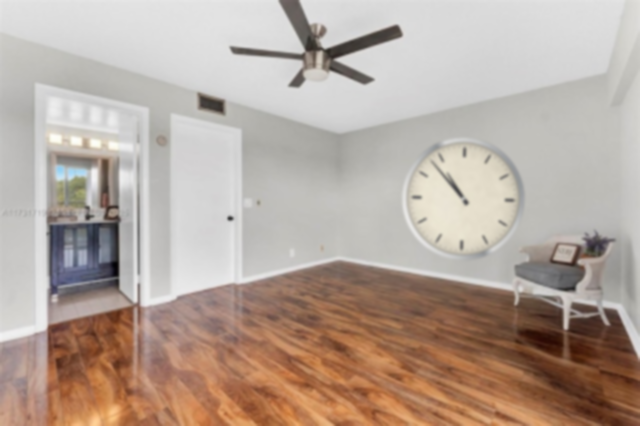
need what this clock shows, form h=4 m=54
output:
h=10 m=53
